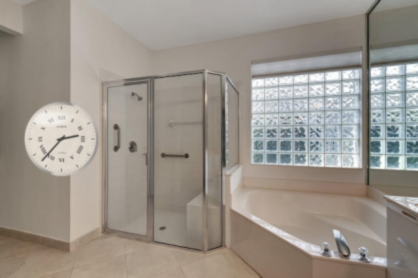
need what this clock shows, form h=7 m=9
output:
h=2 m=37
